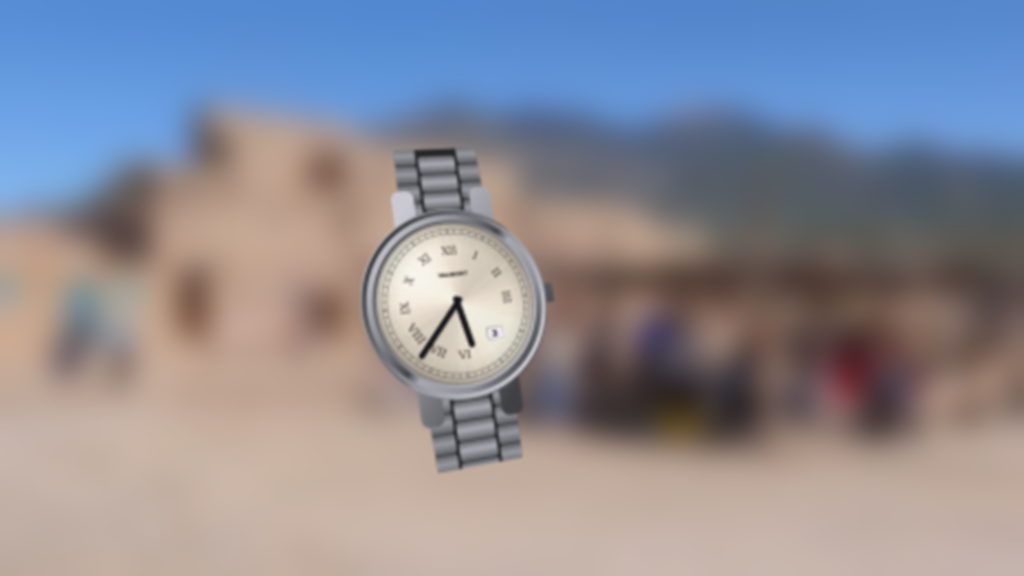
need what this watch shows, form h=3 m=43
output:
h=5 m=37
